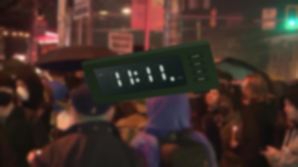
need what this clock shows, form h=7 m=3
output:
h=11 m=11
